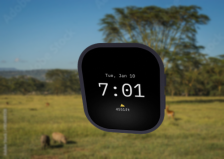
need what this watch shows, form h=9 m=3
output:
h=7 m=1
